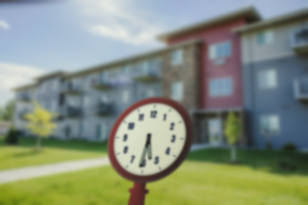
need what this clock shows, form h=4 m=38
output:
h=5 m=31
